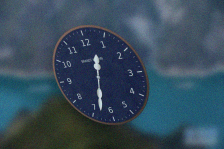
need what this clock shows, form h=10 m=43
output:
h=12 m=33
